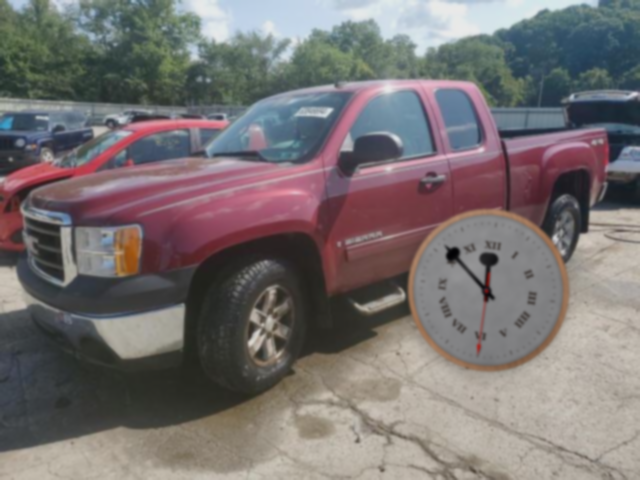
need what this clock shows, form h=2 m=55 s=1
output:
h=11 m=51 s=30
